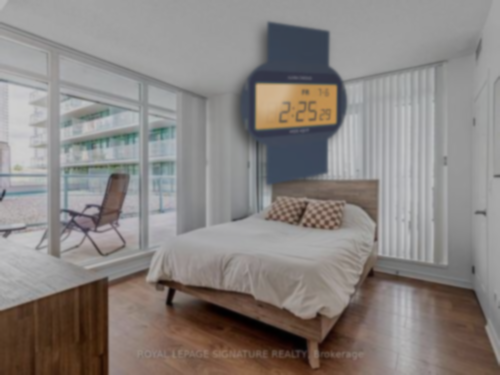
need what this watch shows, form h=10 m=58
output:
h=2 m=25
